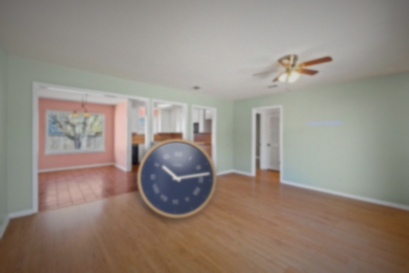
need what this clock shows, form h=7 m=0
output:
h=10 m=13
